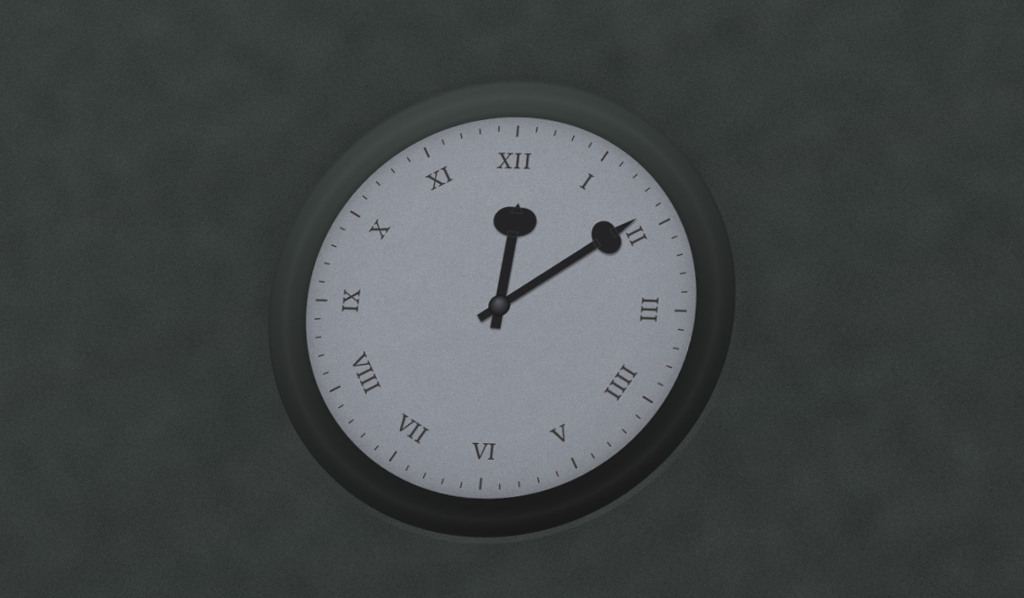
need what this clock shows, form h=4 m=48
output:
h=12 m=9
